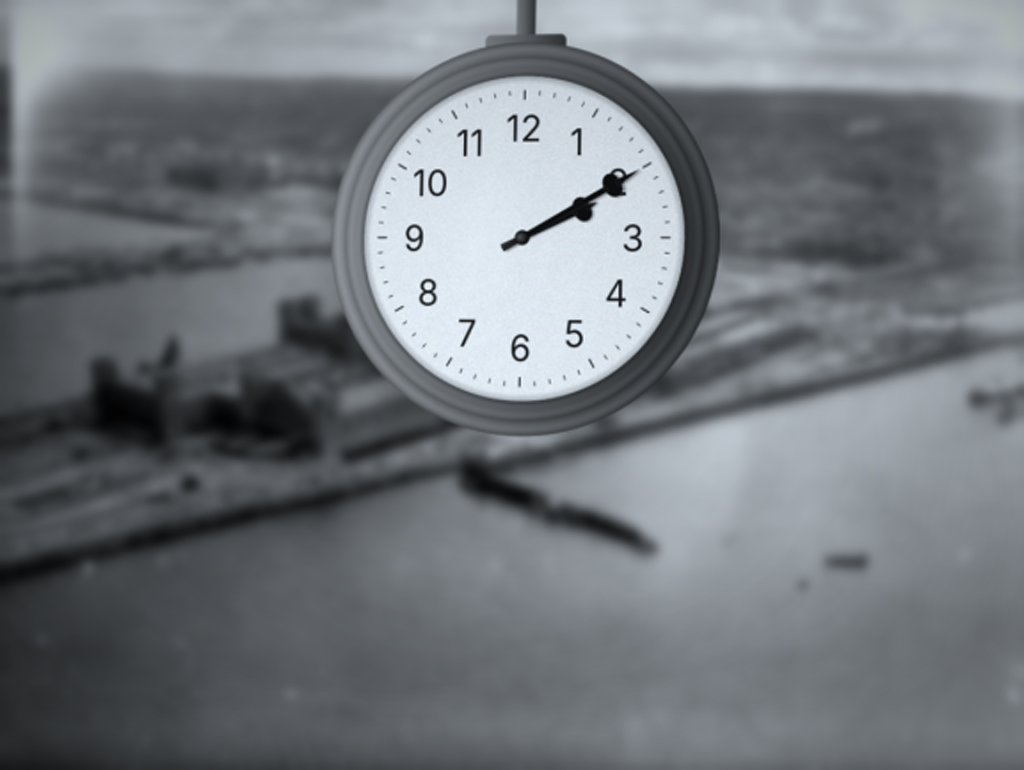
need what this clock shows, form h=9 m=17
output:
h=2 m=10
